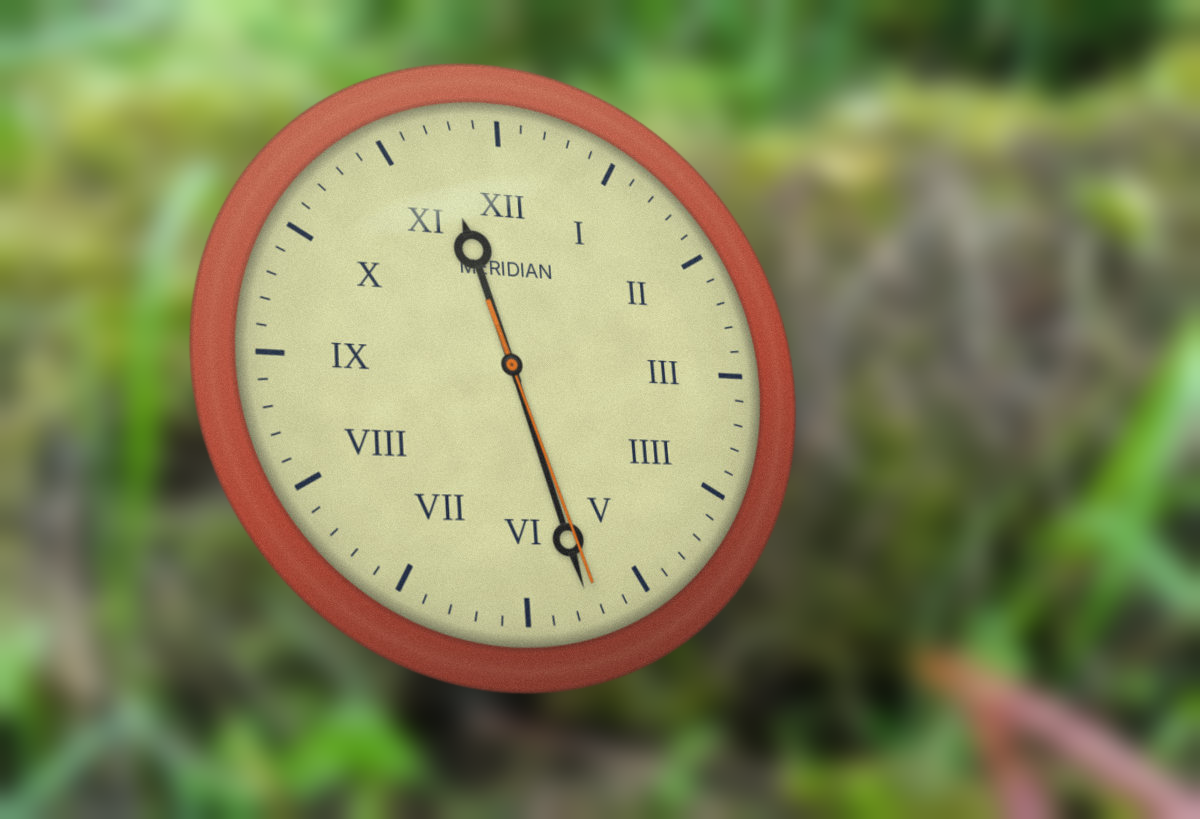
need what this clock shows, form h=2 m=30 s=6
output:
h=11 m=27 s=27
